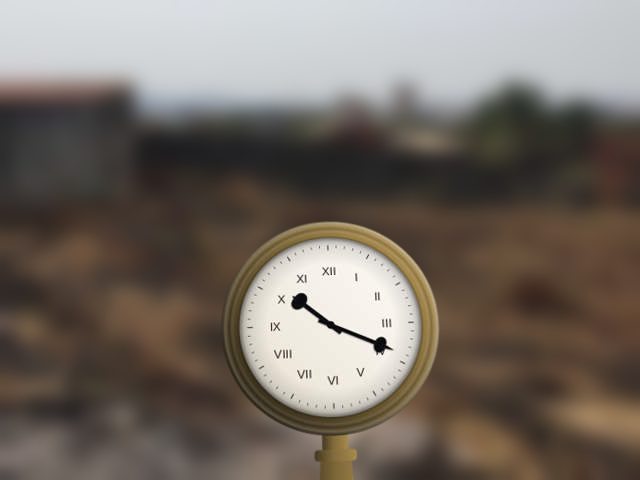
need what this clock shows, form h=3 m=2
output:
h=10 m=19
